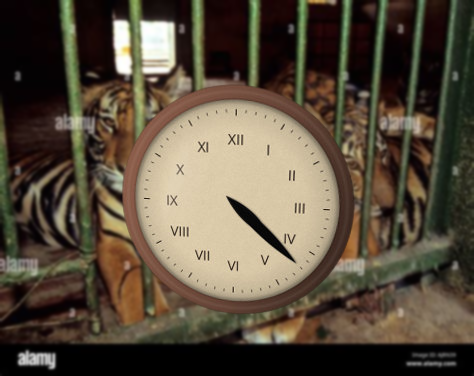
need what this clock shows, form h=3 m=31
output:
h=4 m=22
